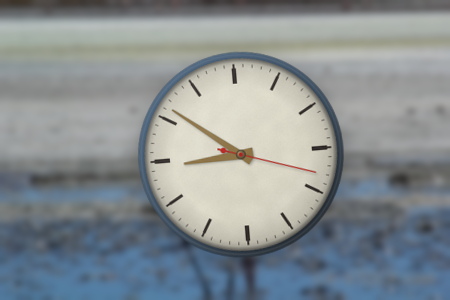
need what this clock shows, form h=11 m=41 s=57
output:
h=8 m=51 s=18
